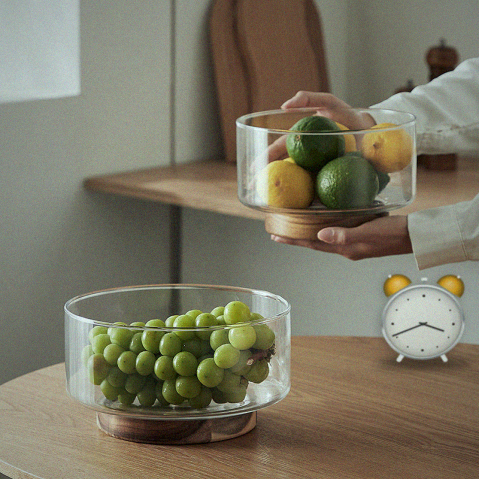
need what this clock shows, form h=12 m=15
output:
h=3 m=41
